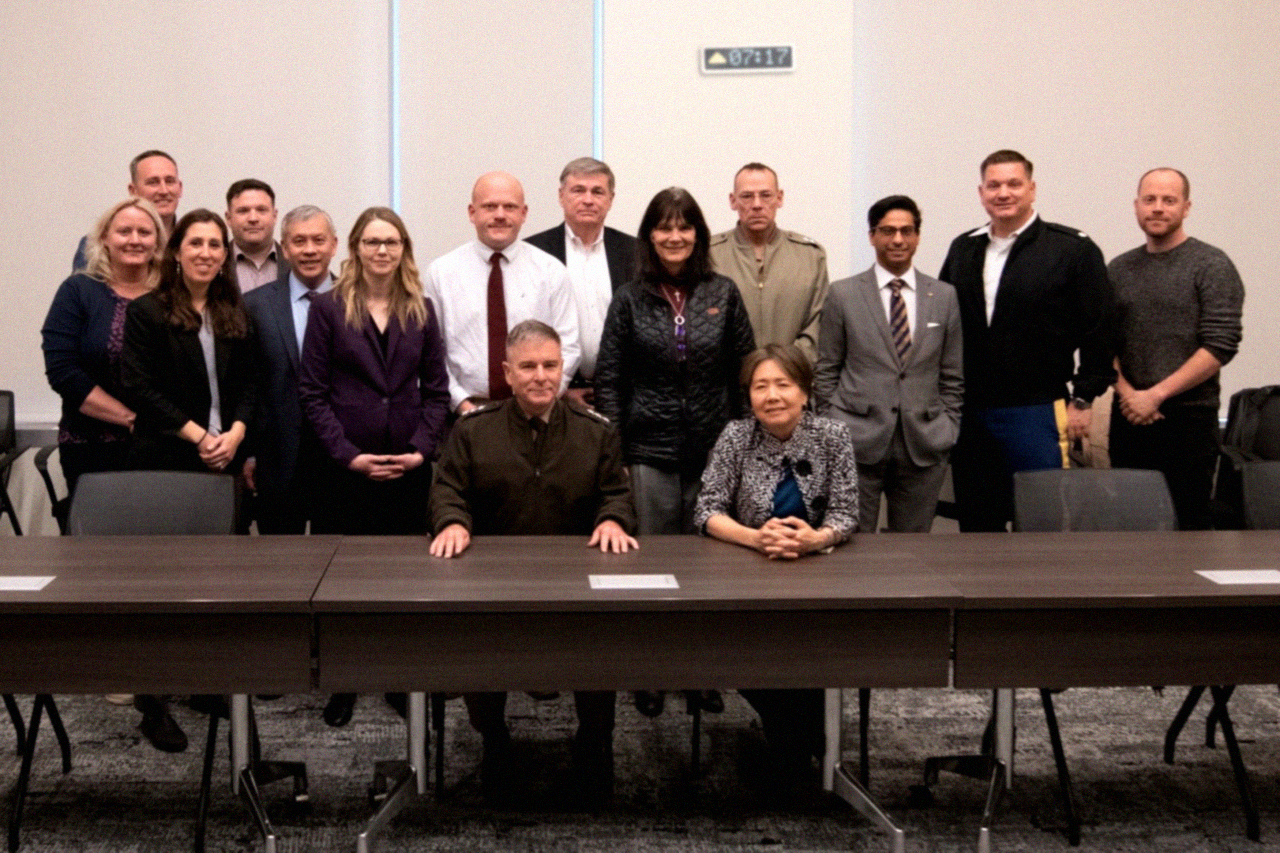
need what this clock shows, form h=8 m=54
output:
h=7 m=17
